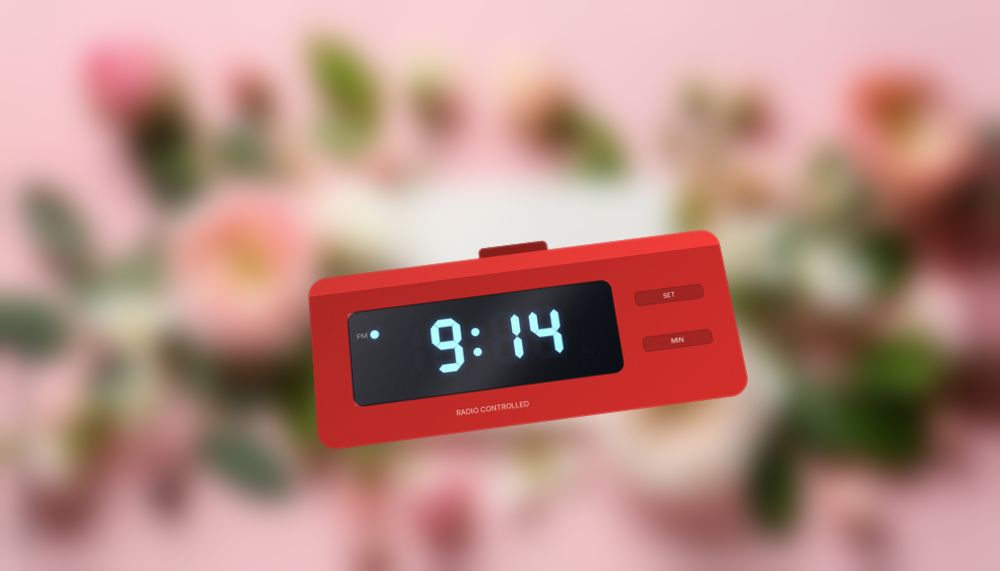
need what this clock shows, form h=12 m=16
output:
h=9 m=14
